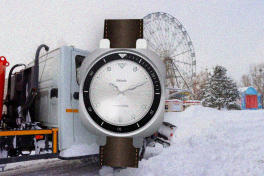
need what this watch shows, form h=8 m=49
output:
h=10 m=11
